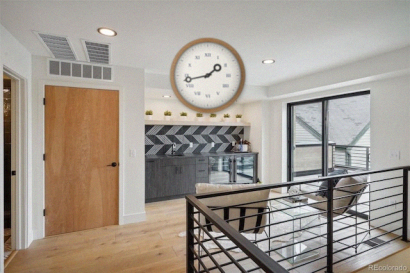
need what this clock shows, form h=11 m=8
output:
h=1 m=43
